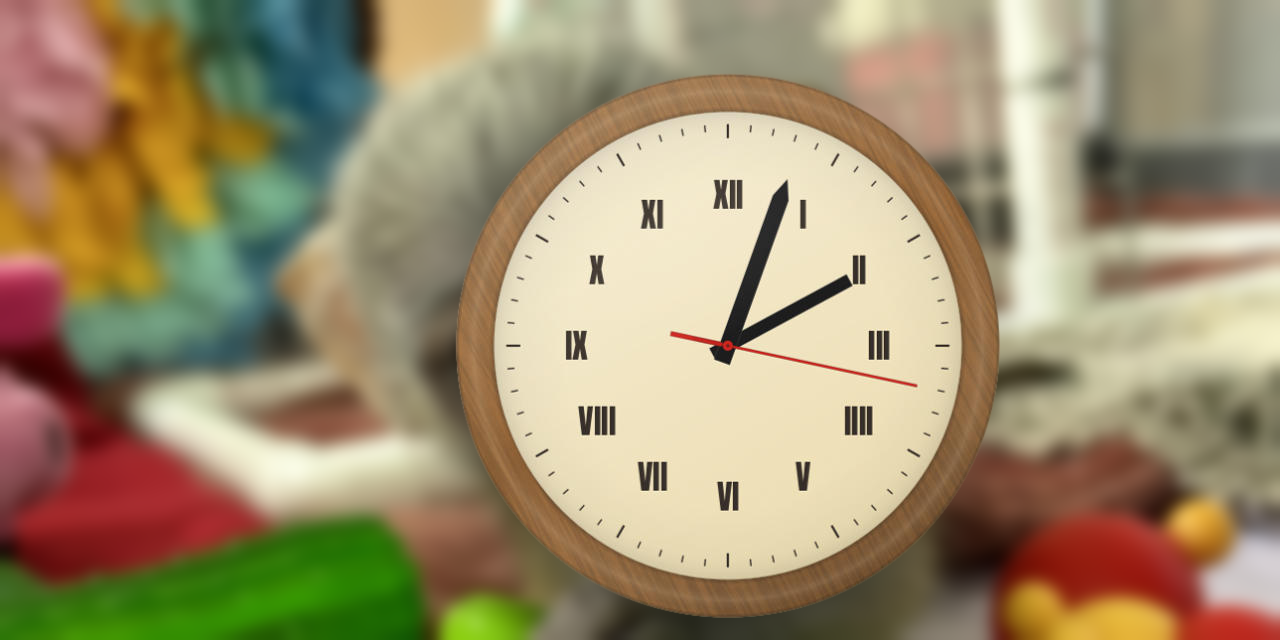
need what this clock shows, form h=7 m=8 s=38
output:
h=2 m=3 s=17
